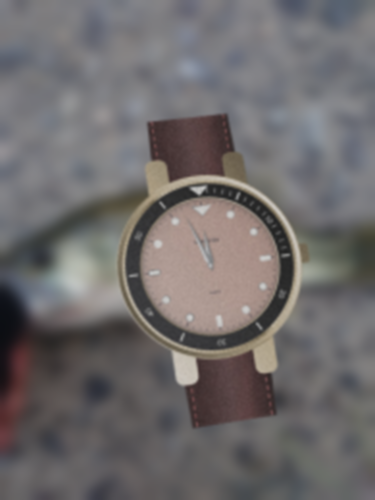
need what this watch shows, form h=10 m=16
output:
h=11 m=57
